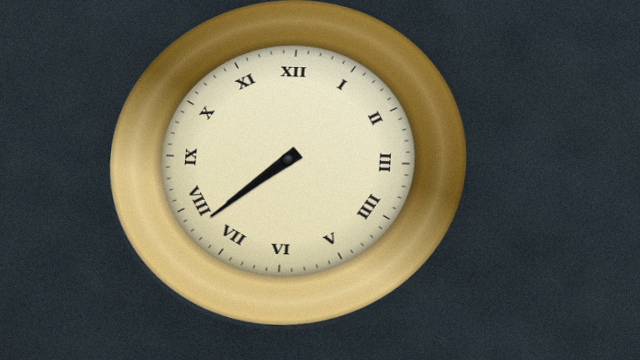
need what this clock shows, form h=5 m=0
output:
h=7 m=38
